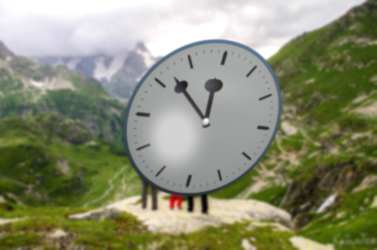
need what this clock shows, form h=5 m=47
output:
h=11 m=52
